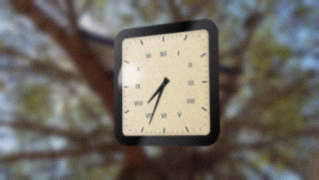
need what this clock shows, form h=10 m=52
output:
h=7 m=34
